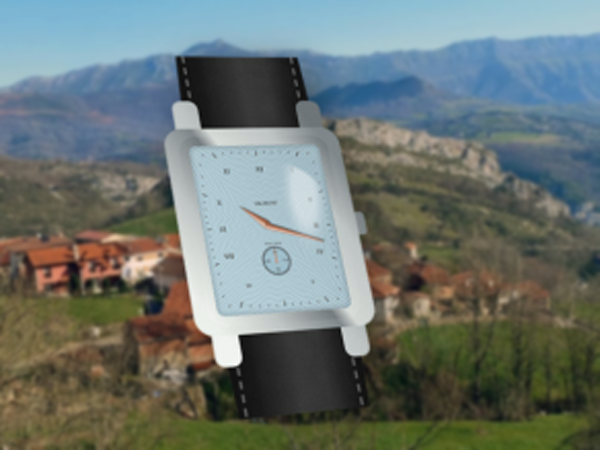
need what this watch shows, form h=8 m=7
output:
h=10 m=18
